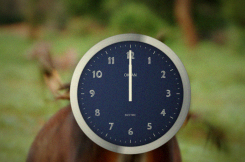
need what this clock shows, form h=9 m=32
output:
h=12 m=0
